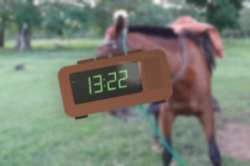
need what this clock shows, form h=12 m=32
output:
h=13 m=22
